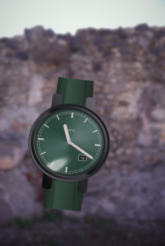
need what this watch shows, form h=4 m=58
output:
h=11 m=20
